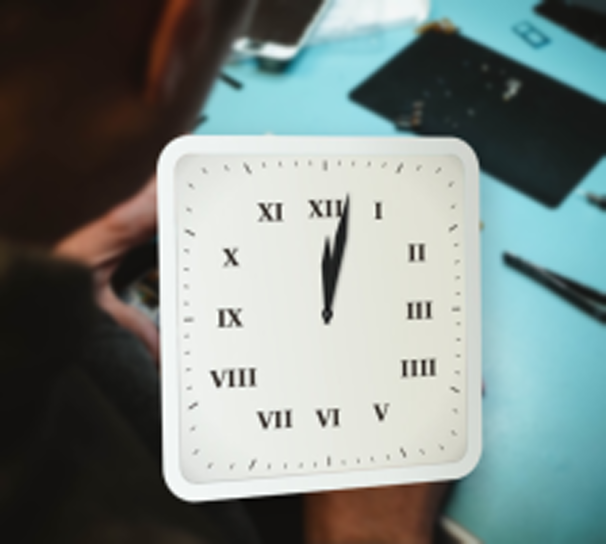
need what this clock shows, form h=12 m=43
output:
h=12 m=2
